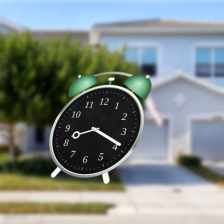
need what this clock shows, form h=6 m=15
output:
h=8 m=19
